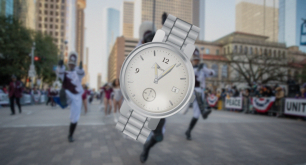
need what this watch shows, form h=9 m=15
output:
h=11 m=4
